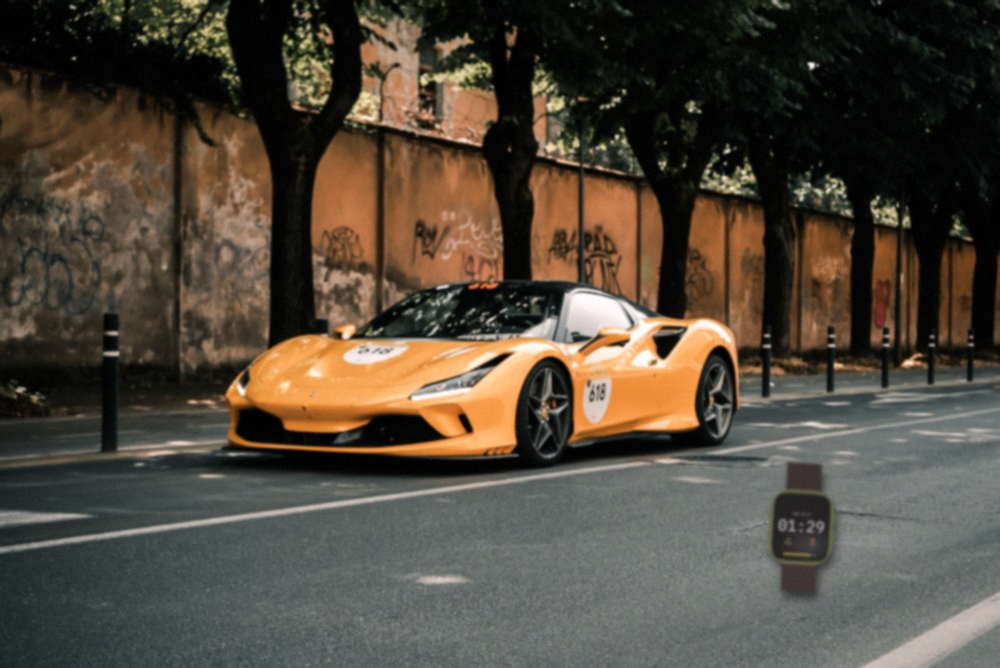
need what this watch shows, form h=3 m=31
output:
h=1 m=29
